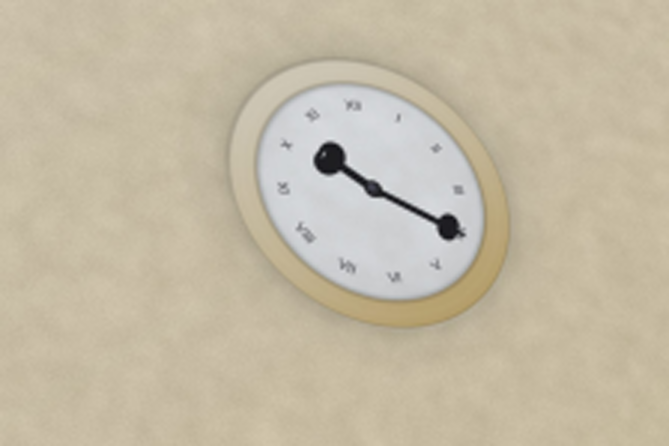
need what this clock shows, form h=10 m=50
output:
h=10 m=20
